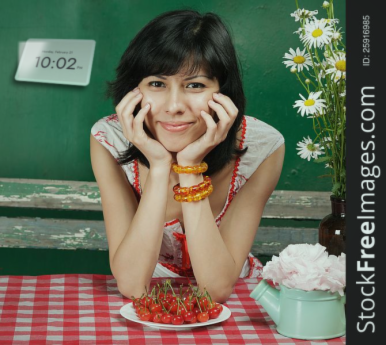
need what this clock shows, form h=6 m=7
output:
h=10 m=2
